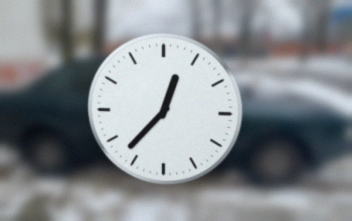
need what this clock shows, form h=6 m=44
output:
h=12 m=37
